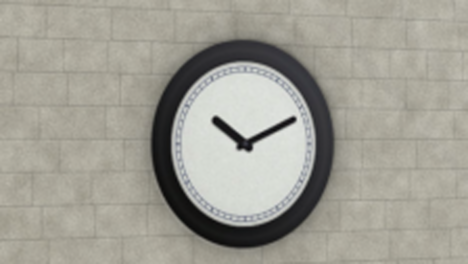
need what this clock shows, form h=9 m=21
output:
h=10 m=11
